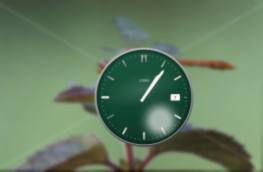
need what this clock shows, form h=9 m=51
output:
h=1 m=6
